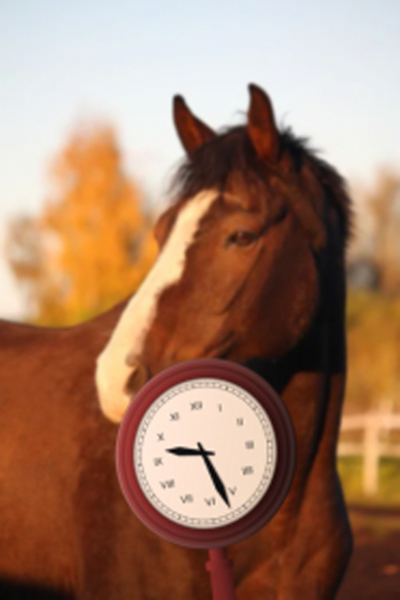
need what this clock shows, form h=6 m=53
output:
h=9 m=27
